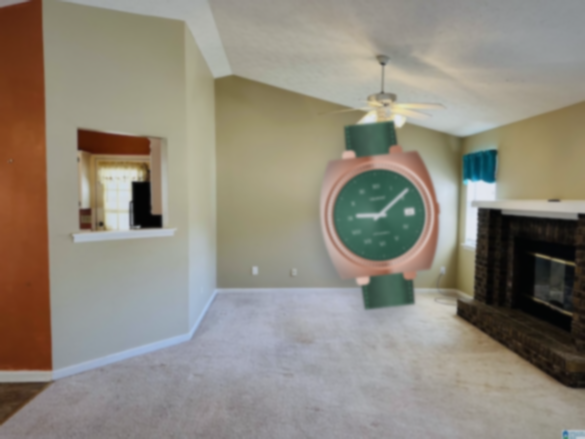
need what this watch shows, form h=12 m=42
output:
h=9 m=9
